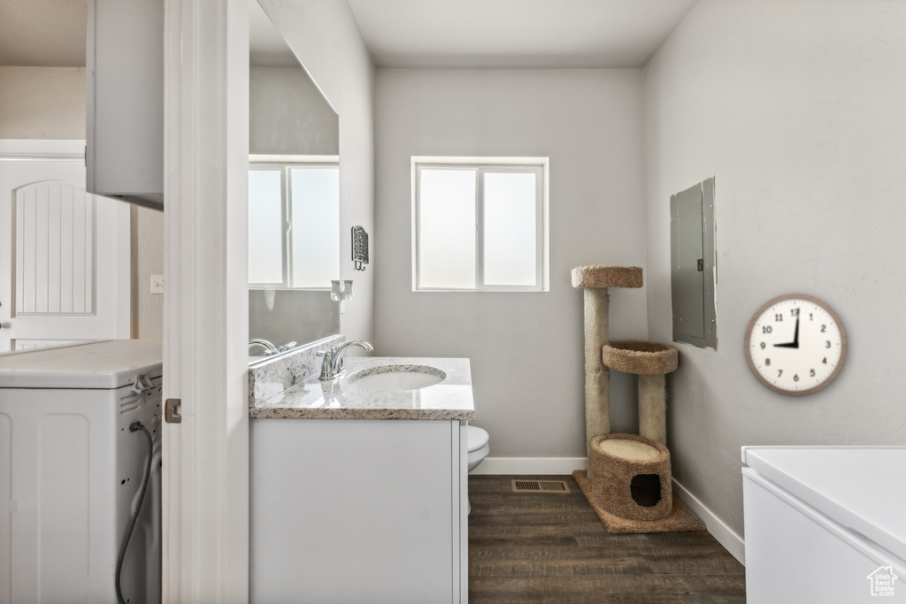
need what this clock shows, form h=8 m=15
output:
h=9 m=1
